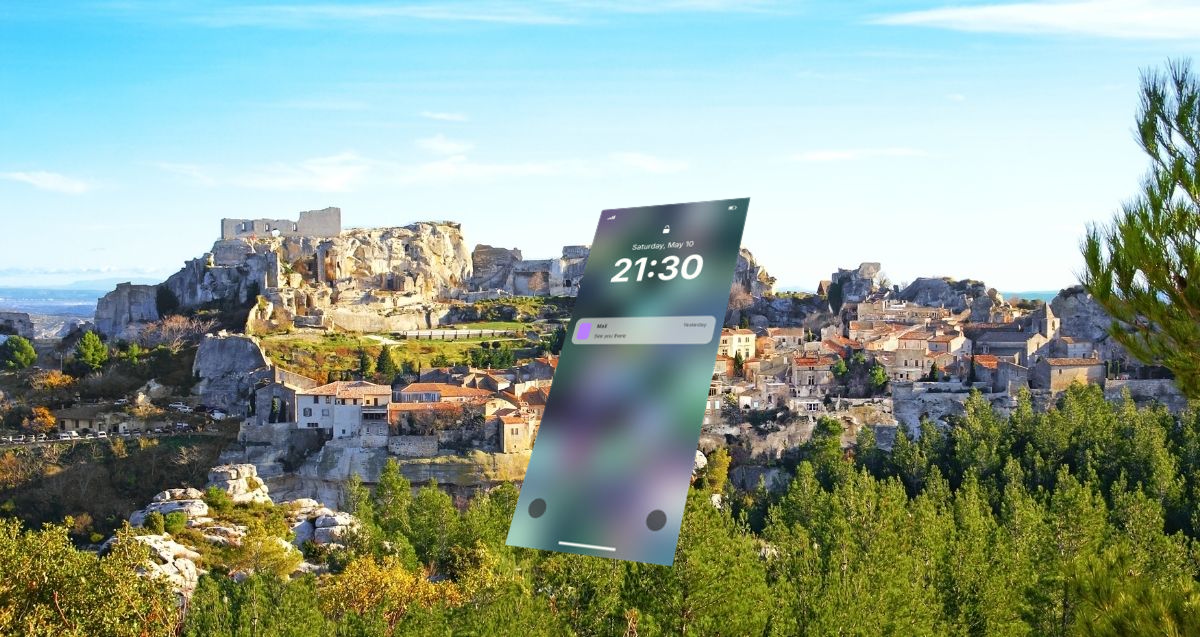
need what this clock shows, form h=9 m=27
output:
h=21 m=30
